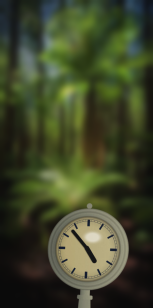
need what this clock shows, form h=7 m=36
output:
h=4 m=53
